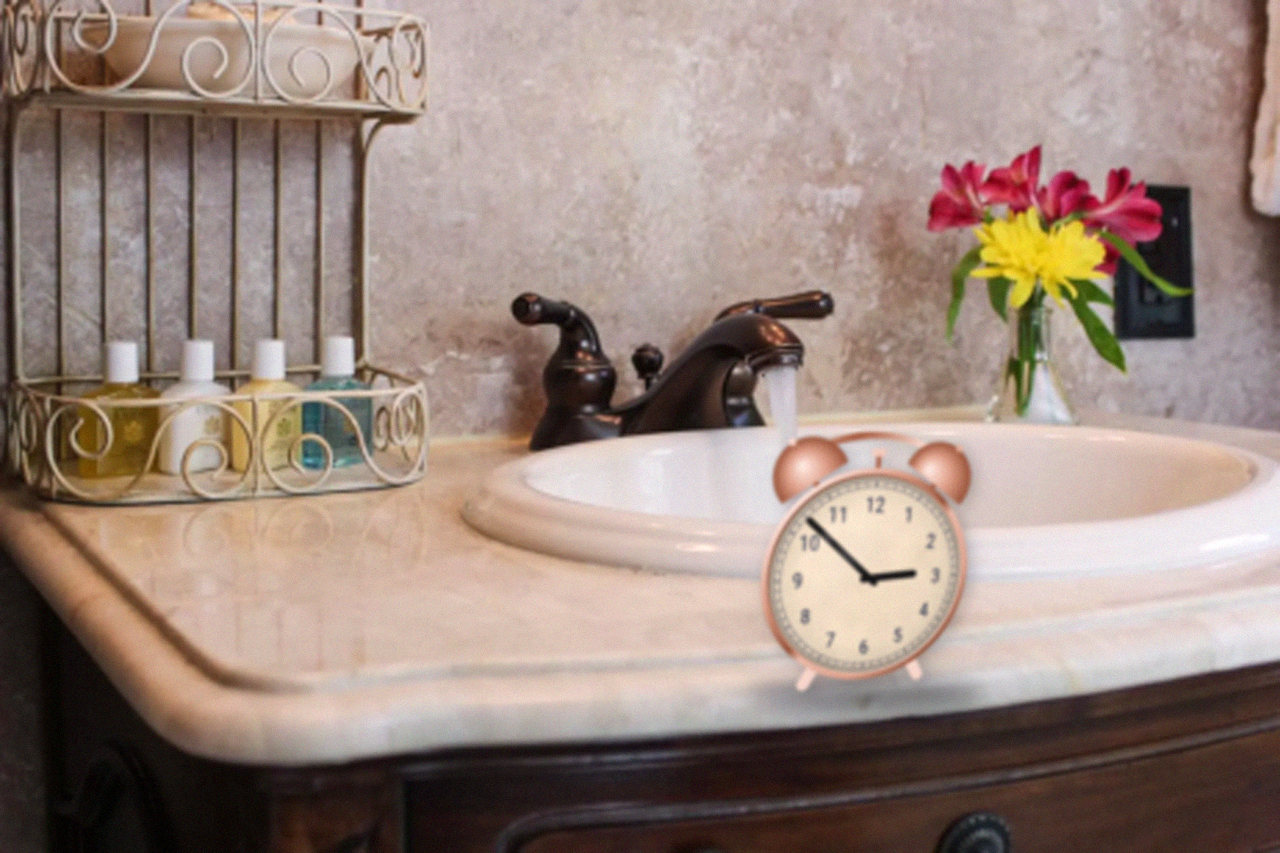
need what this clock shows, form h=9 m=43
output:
h=2 m=52
